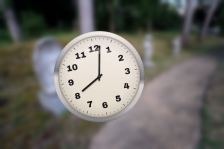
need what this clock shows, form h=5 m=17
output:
h=8 m=2
